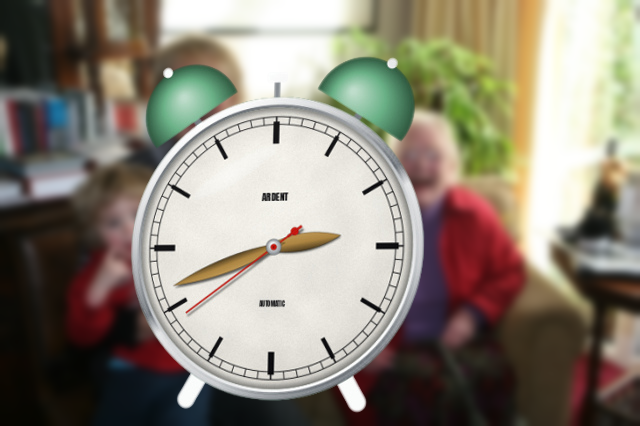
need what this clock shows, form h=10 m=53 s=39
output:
h=2 m=41 s=39
